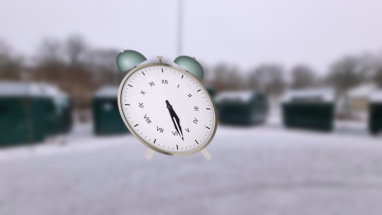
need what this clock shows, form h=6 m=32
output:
h=5 m=28
